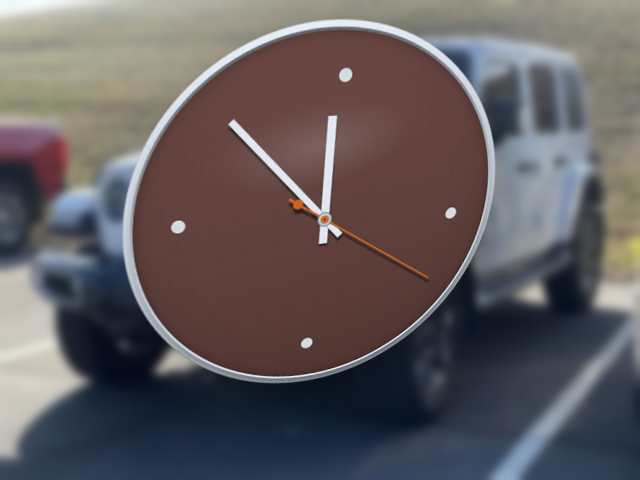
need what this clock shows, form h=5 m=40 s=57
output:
h=11 m=52 s=20
